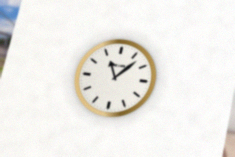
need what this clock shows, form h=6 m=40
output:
h=11 m=7
